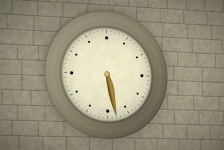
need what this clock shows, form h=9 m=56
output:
h=5 m=28
